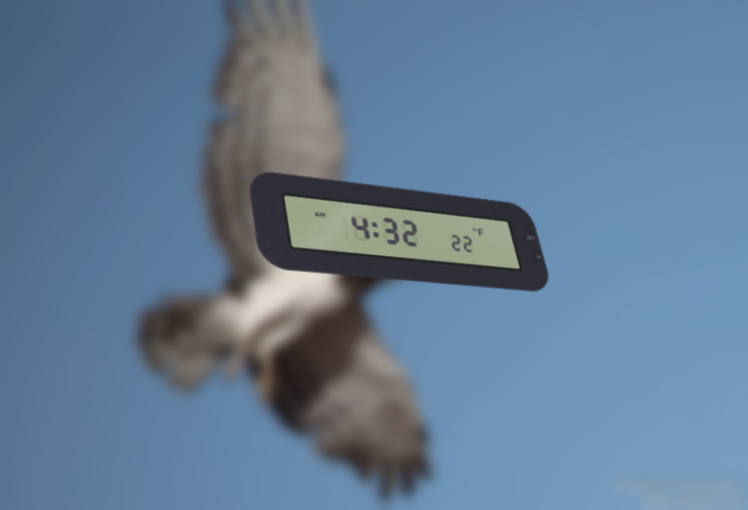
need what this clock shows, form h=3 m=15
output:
h=4 m=32
